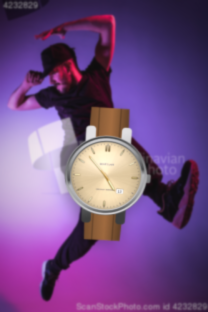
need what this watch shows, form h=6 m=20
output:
h=4 m=53
